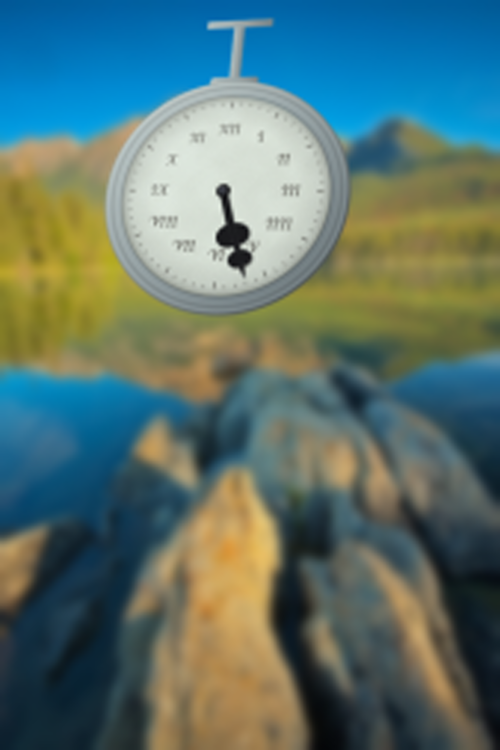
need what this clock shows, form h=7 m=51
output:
h=5 m=27
